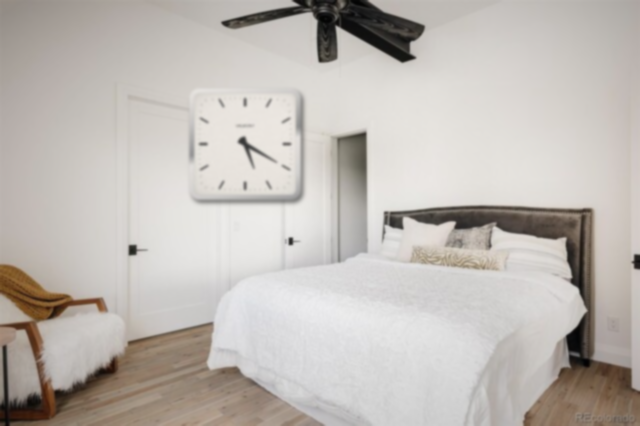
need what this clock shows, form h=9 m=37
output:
h=5 m=20
